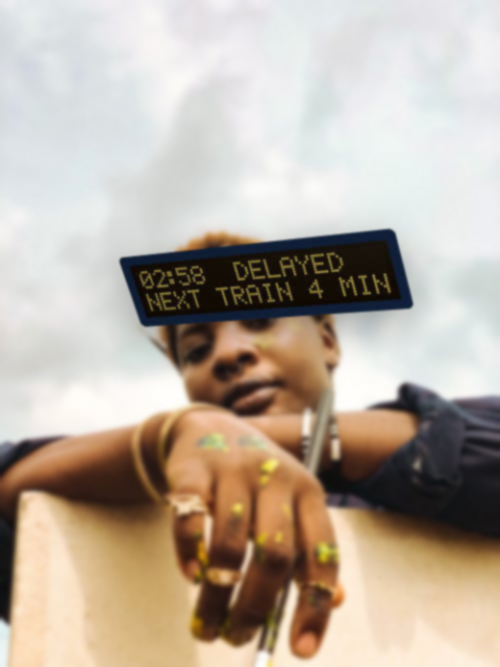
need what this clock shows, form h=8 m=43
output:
h=2 m=58
